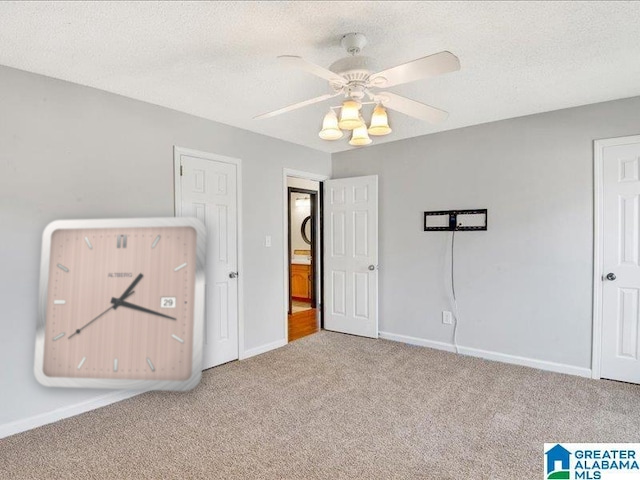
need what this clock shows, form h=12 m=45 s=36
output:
h=1 m=17 s=39
